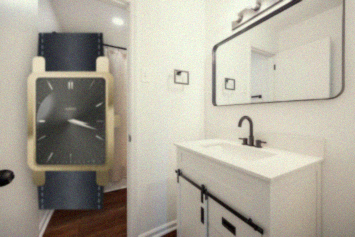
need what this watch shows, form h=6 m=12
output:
h=3 m=18
